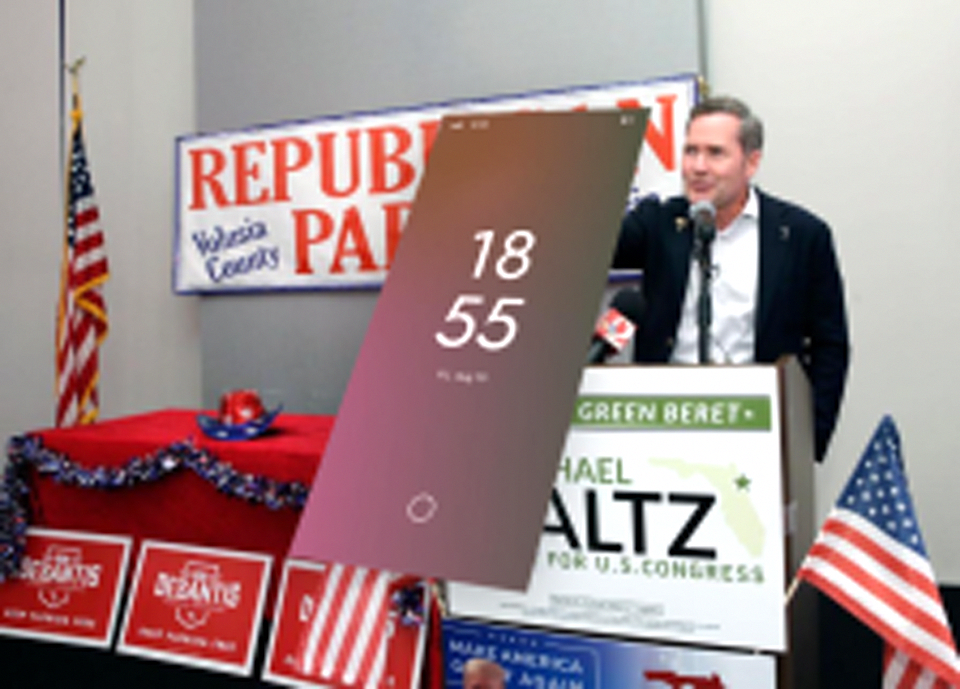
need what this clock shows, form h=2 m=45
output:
h=18 m=55
